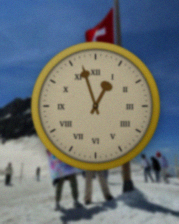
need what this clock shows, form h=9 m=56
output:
h=12 m=57
